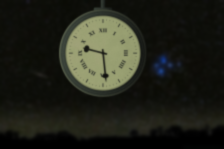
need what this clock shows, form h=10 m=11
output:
h=9 m=29
